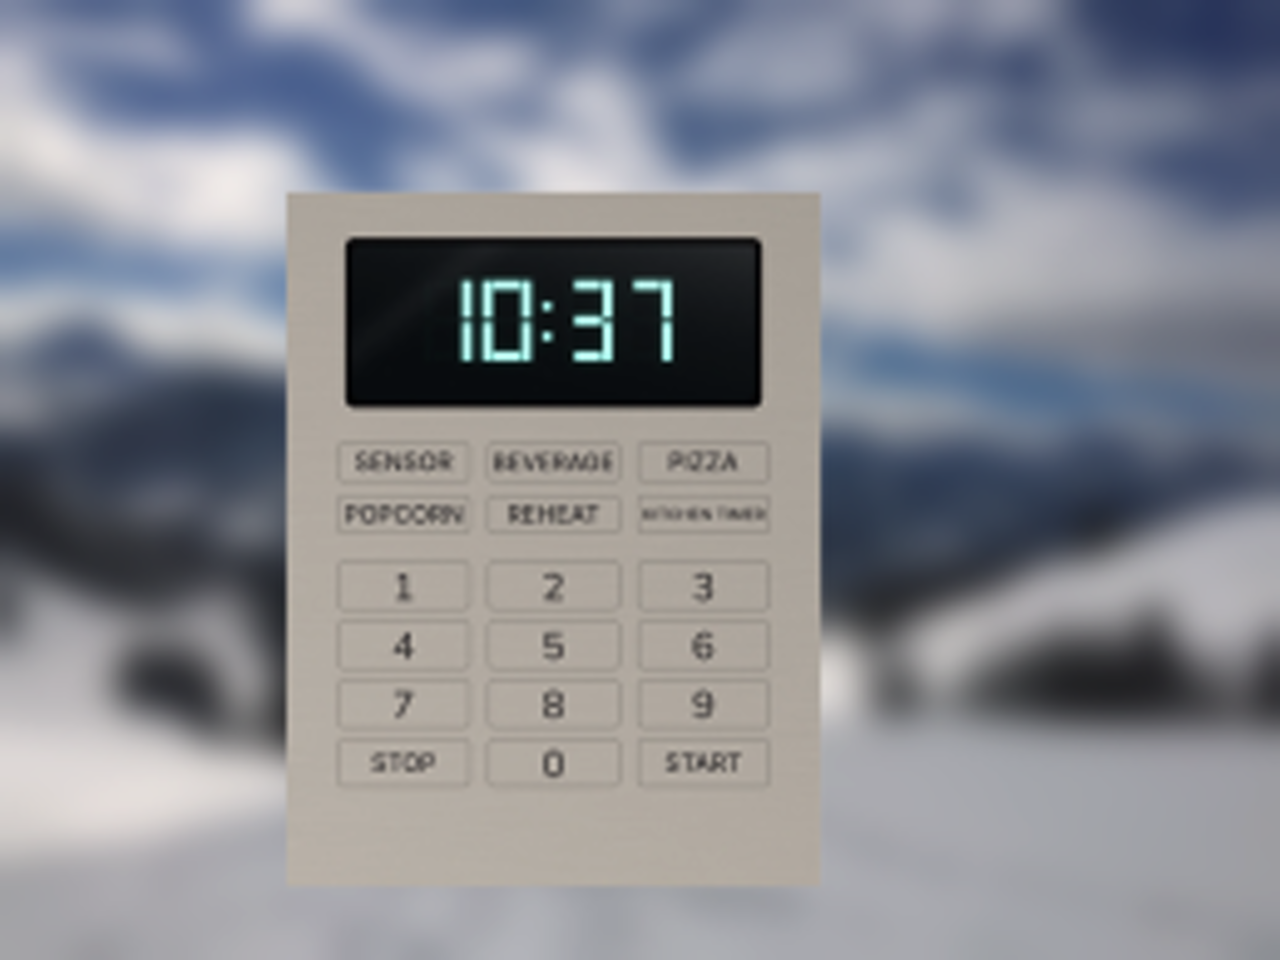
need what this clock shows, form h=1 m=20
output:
h=10 m=37
